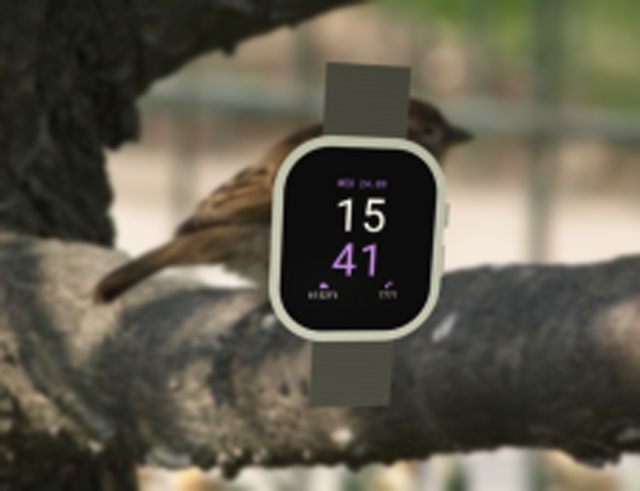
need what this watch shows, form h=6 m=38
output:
h=15 m=41
